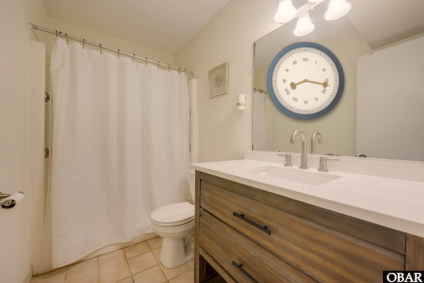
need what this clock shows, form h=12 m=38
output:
h=8 m=17
